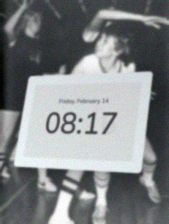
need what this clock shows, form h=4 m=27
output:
h=8 m=17
